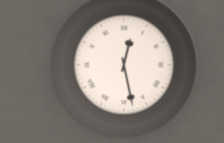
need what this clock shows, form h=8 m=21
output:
h=12 m=28
